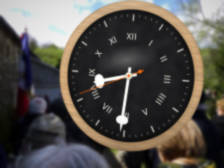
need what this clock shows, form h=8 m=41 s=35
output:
h=8 m=30 s=41
